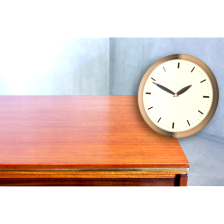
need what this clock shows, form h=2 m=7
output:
h=1 m=49
